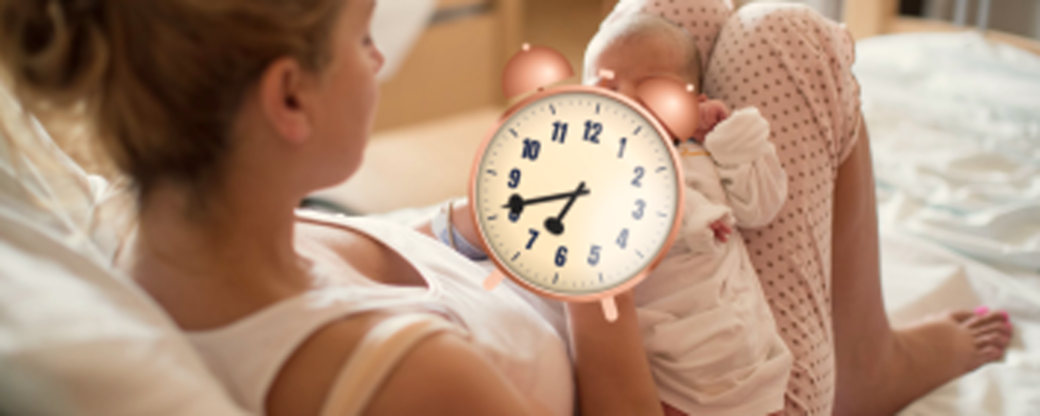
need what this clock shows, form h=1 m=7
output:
h=6 m=41
